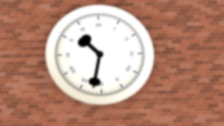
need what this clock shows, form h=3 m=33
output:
h=10 m=32
